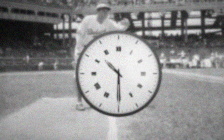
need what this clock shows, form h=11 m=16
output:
h=10 m=30
